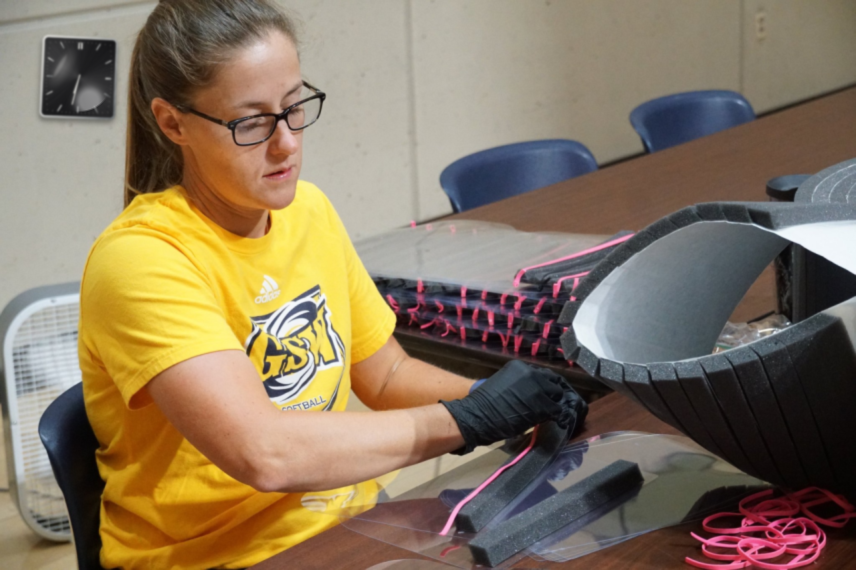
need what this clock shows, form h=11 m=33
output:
h=6 m=32
